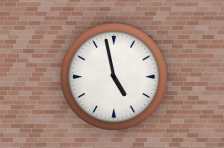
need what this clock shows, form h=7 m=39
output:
h=4 m=58
